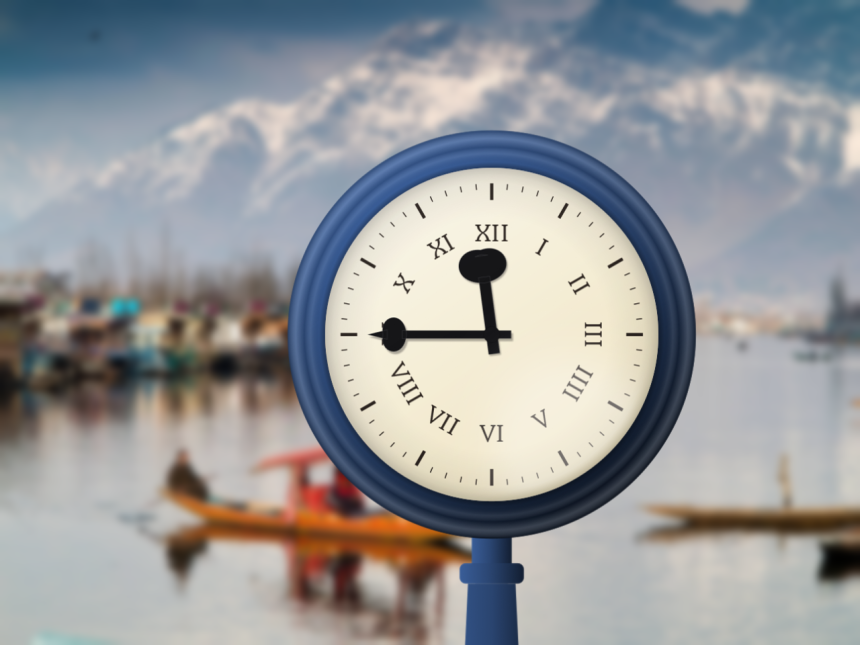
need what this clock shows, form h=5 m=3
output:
h=11 m=45
